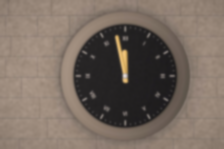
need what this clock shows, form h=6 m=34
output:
h=11 m=58
